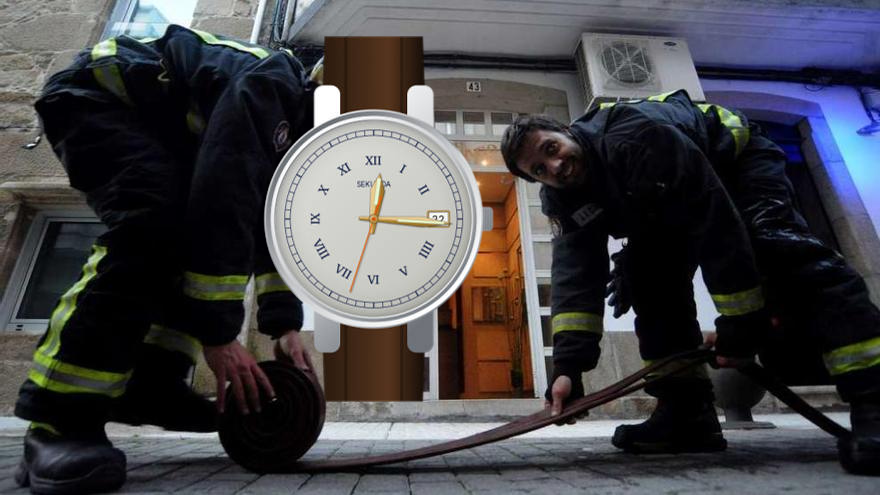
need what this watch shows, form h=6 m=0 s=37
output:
h=12 m=15 s=33
